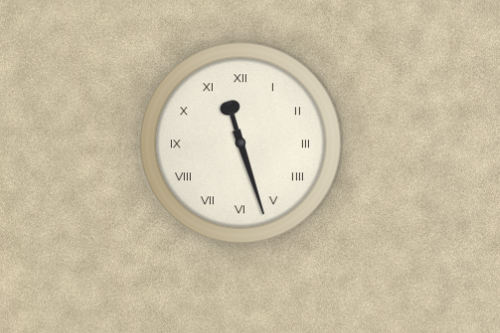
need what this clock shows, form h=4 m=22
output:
h=11 m=27
